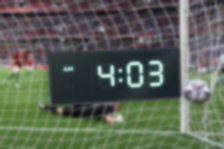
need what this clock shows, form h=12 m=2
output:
h=4 m=3
